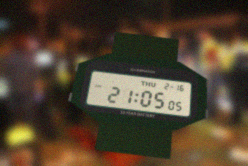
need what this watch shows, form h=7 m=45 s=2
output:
h=21 m=5 s=5
